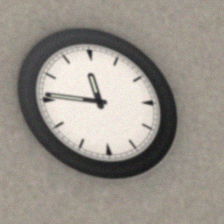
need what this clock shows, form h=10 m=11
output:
h=11 m=46
